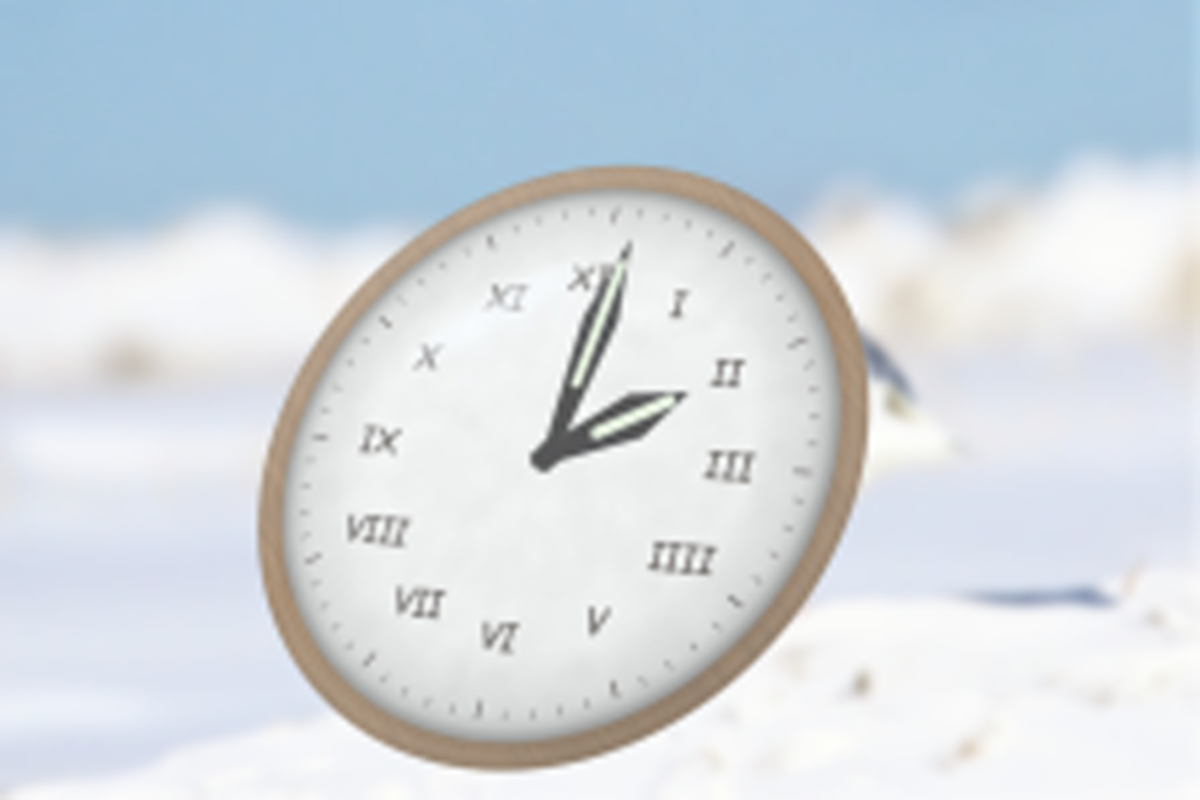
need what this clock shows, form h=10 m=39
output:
h=2 m=1
